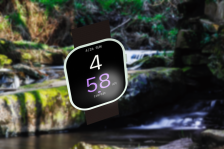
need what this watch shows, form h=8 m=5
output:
h=4 m=58
